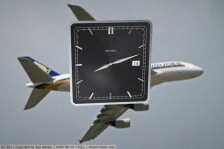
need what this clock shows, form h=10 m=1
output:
h=8 m=12
